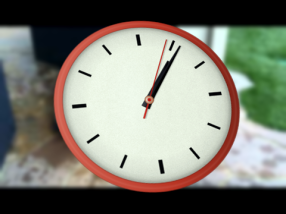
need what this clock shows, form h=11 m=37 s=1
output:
h=1 m=6 s=4
